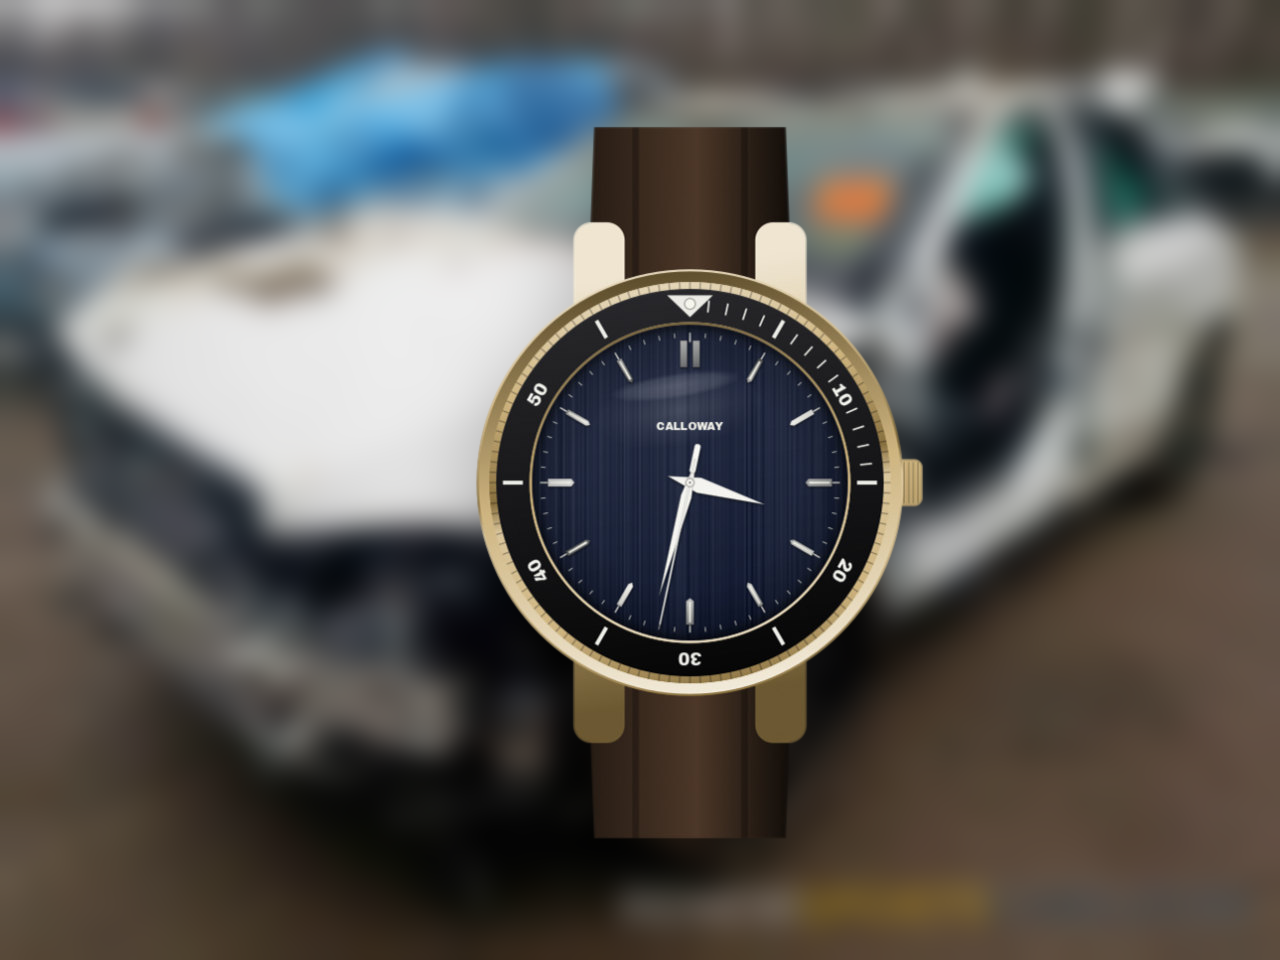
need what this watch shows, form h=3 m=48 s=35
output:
h=3 m=32 s=32
